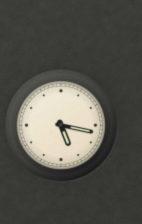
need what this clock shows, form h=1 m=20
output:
h=5 m=17
